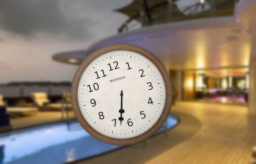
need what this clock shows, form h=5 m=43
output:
h=6 m=33
